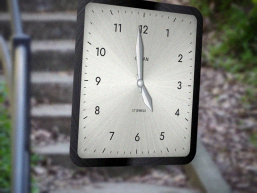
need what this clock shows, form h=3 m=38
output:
h=4 m=59
